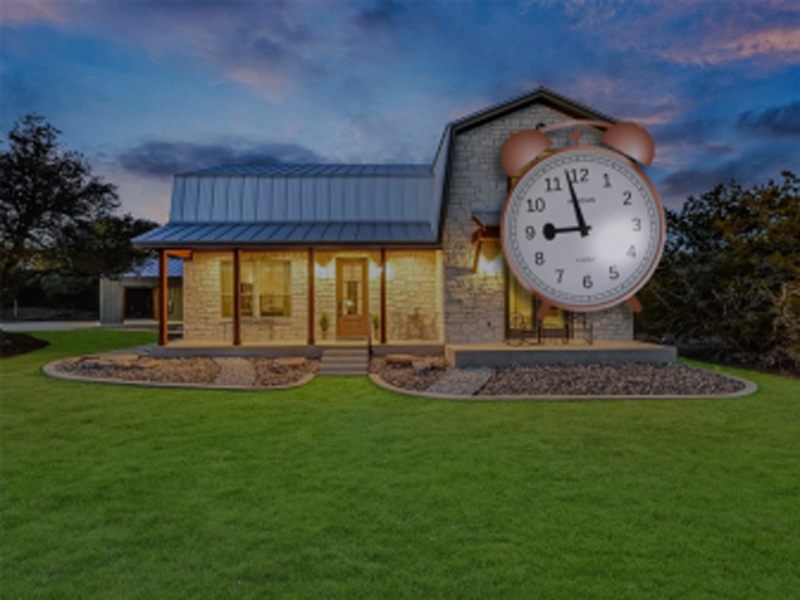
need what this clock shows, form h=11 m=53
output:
h=8 m=58
